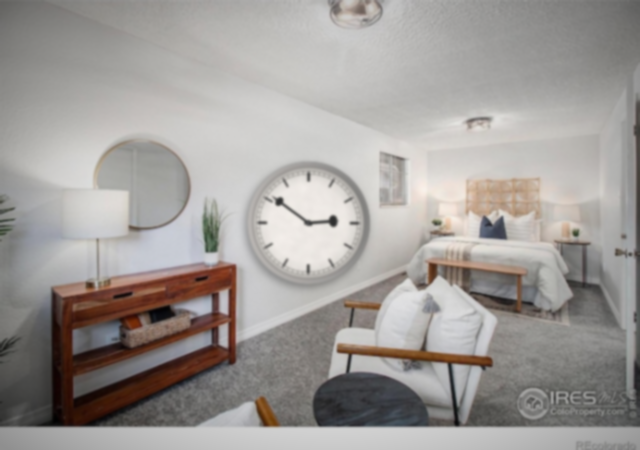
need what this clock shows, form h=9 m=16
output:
h=2 m=51
